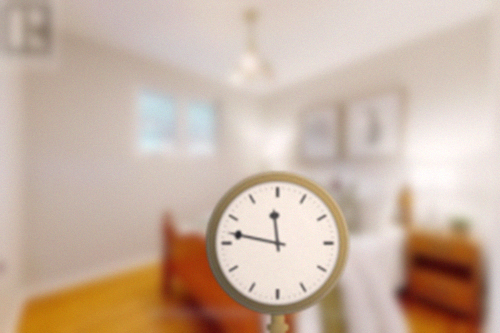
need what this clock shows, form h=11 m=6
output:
h=11 m=47
